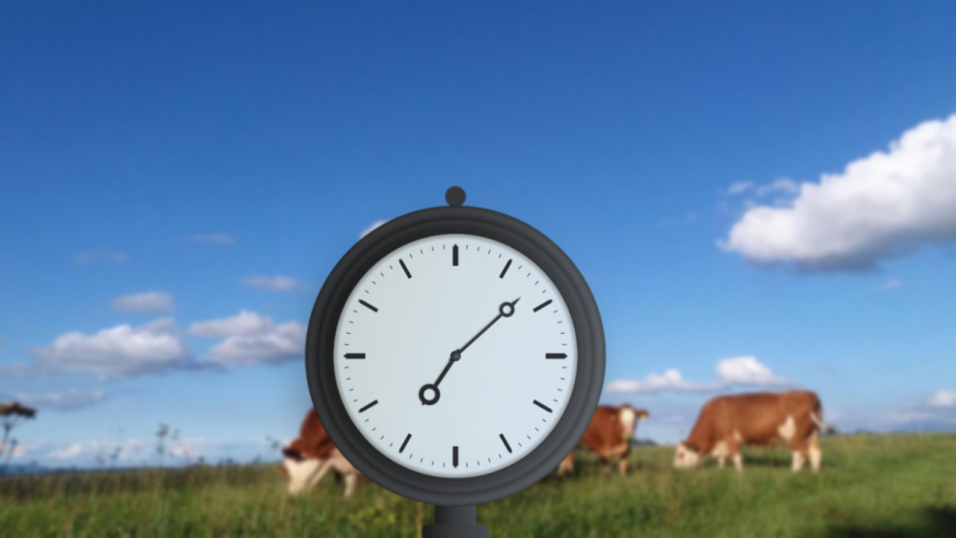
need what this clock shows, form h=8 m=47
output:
h=7 m=8
